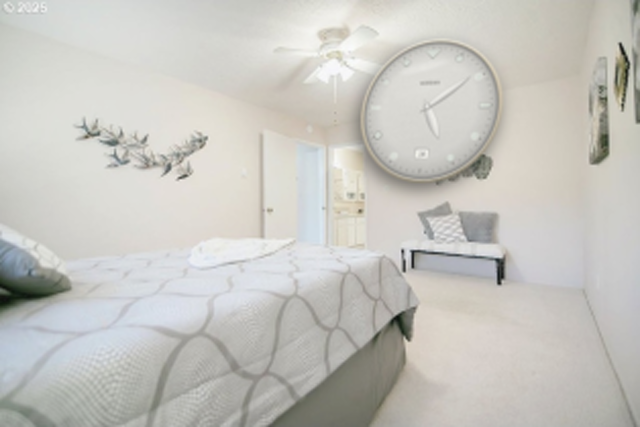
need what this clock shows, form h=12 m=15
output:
h=5 m=9
